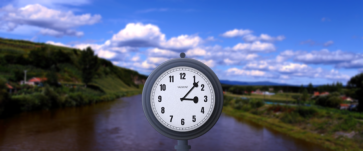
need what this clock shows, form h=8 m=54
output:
h=3 m=7
